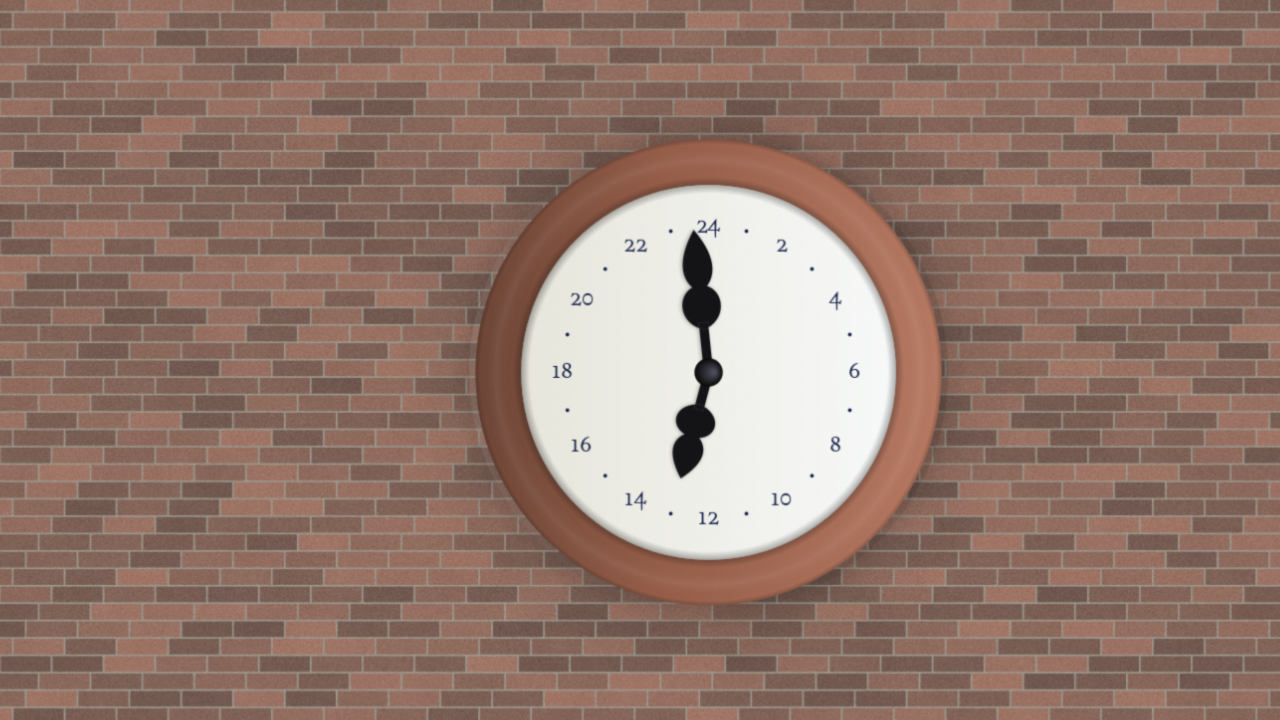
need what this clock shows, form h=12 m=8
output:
h=12 m=59
